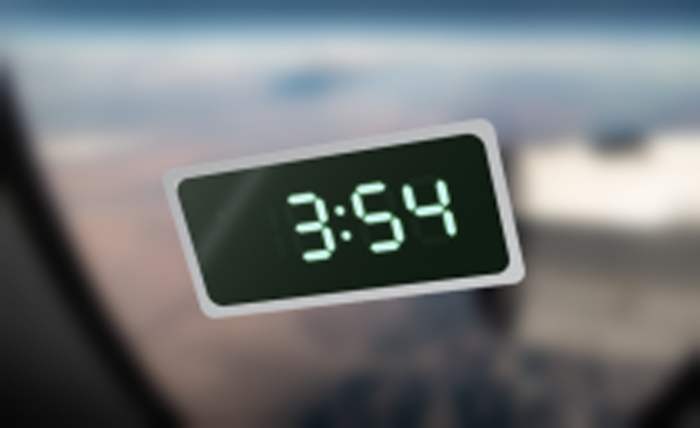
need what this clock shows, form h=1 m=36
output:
h=3 m=54
